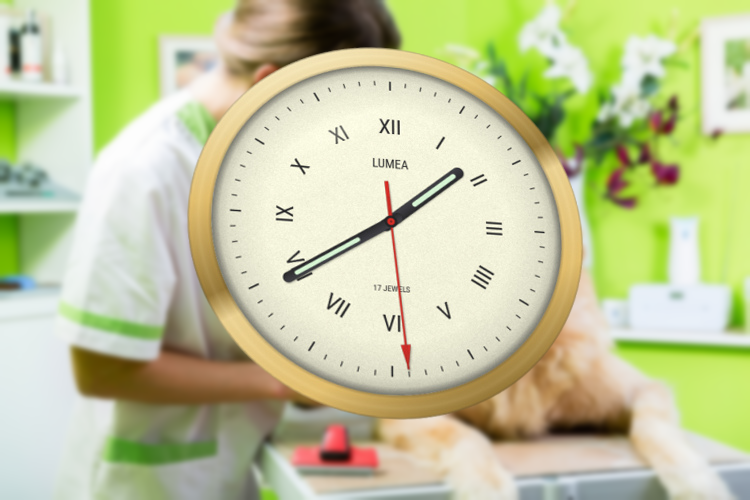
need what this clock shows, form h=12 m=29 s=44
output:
h=1 m=39 s=29
